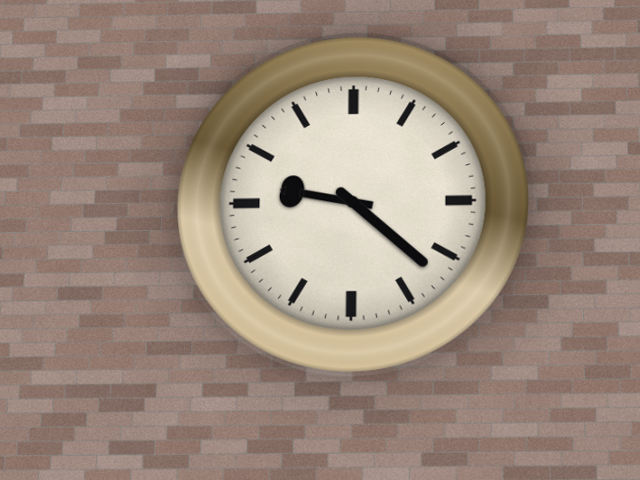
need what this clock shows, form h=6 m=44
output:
h=9 m=22
